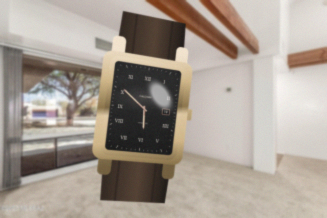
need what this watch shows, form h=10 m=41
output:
h=5 m=51
